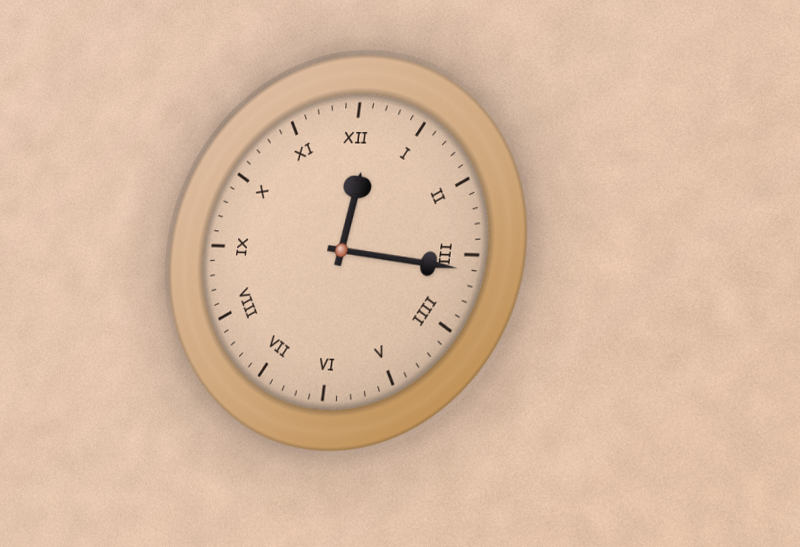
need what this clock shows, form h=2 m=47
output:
h=12 m=16
